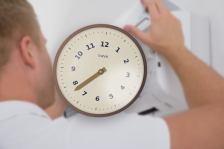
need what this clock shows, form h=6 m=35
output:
h=7 m=38
